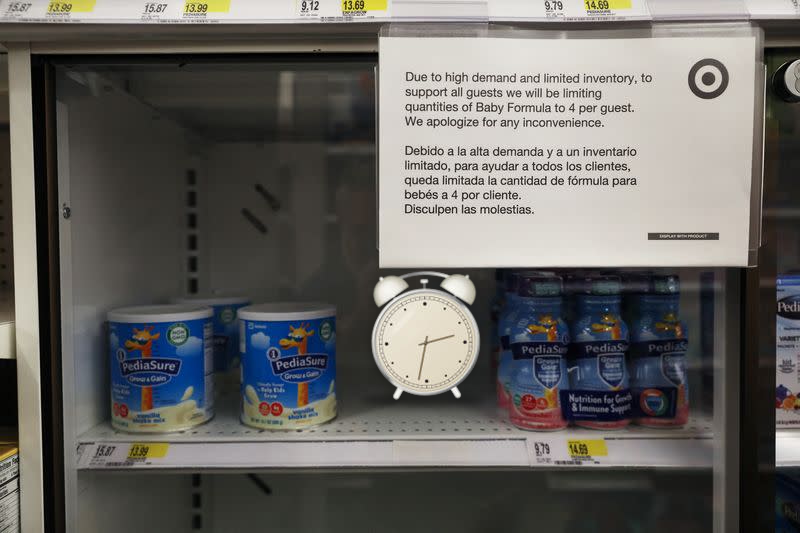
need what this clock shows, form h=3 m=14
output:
h=2 m=32
